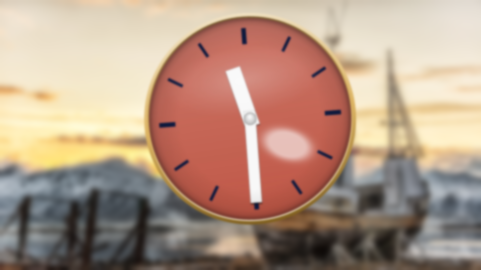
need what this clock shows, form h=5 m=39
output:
h=11 m=30
